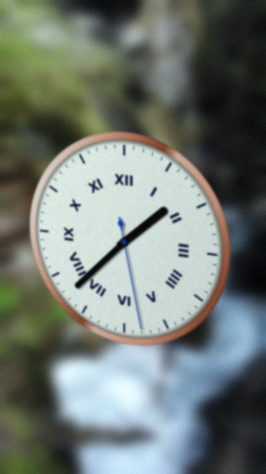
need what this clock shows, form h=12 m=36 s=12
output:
h=1 m=37 s=28
